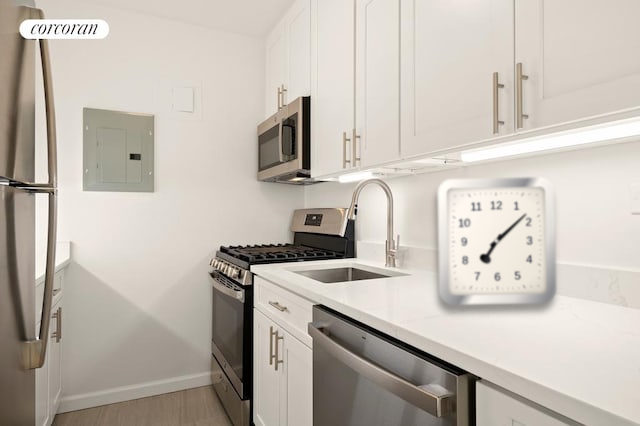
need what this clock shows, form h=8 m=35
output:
h=7 m=8
